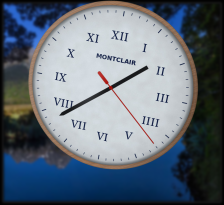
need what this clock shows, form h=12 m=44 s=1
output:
h=1 m=38 s=22
